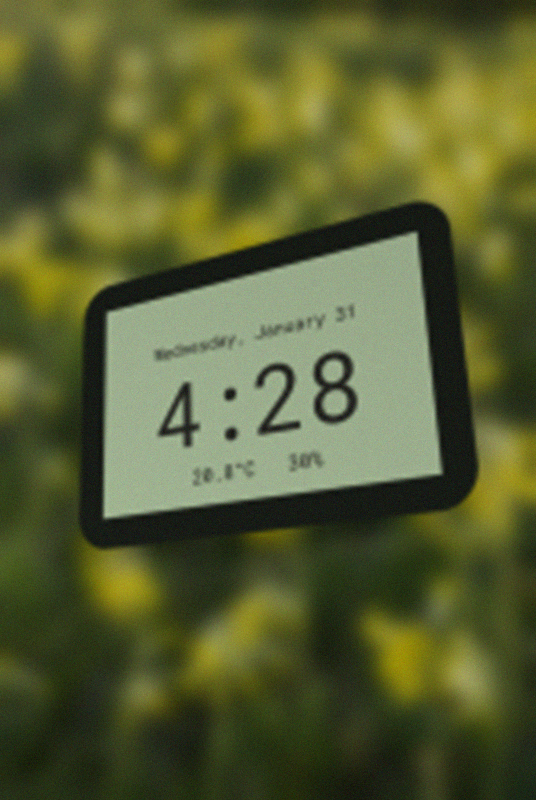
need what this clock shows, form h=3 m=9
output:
h=4 m=28
